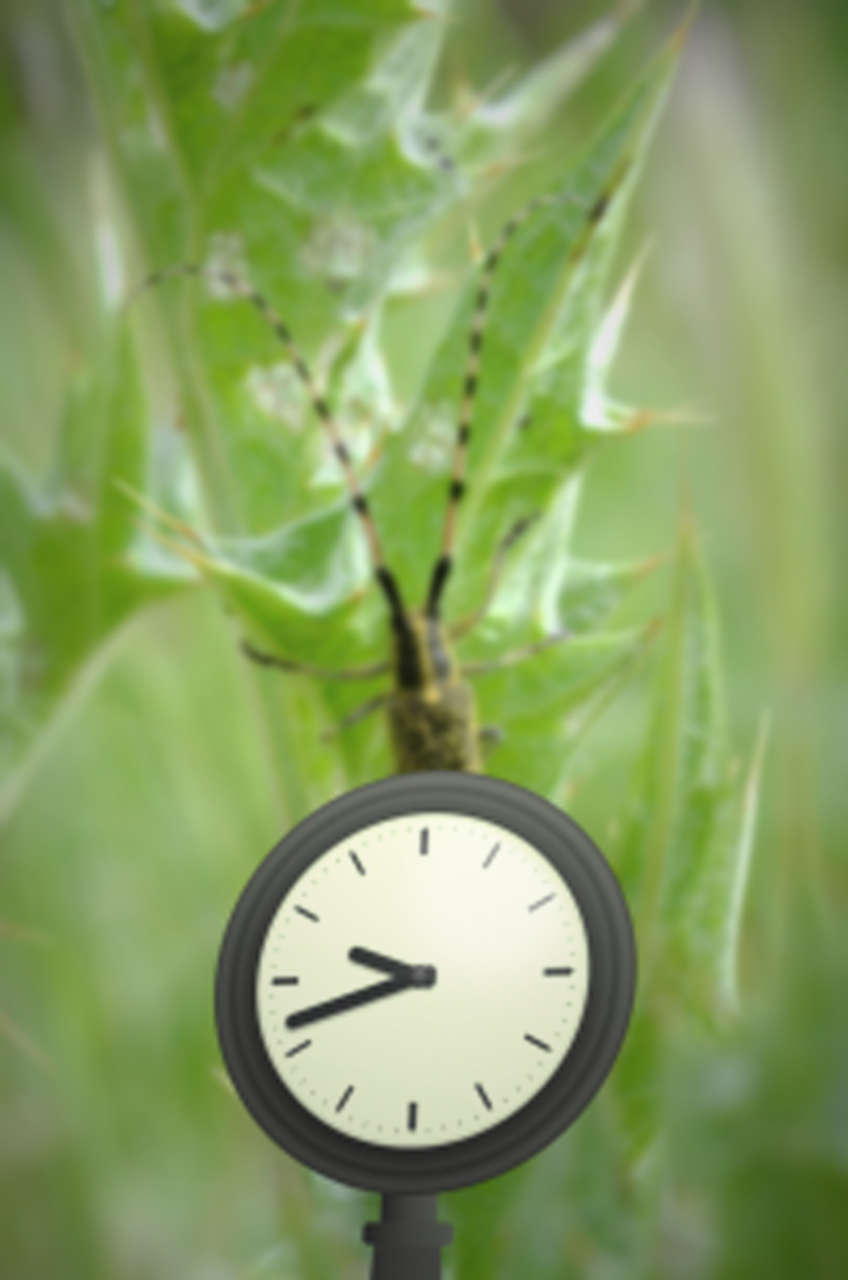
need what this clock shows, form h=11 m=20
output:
h=9 m=42
